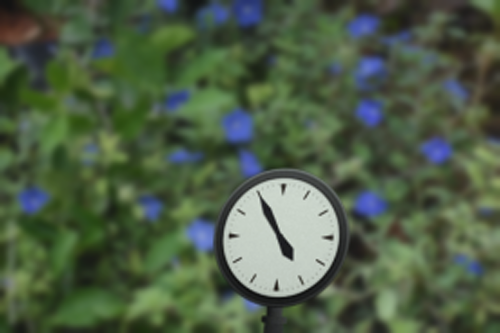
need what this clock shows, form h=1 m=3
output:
h=4 m=55
